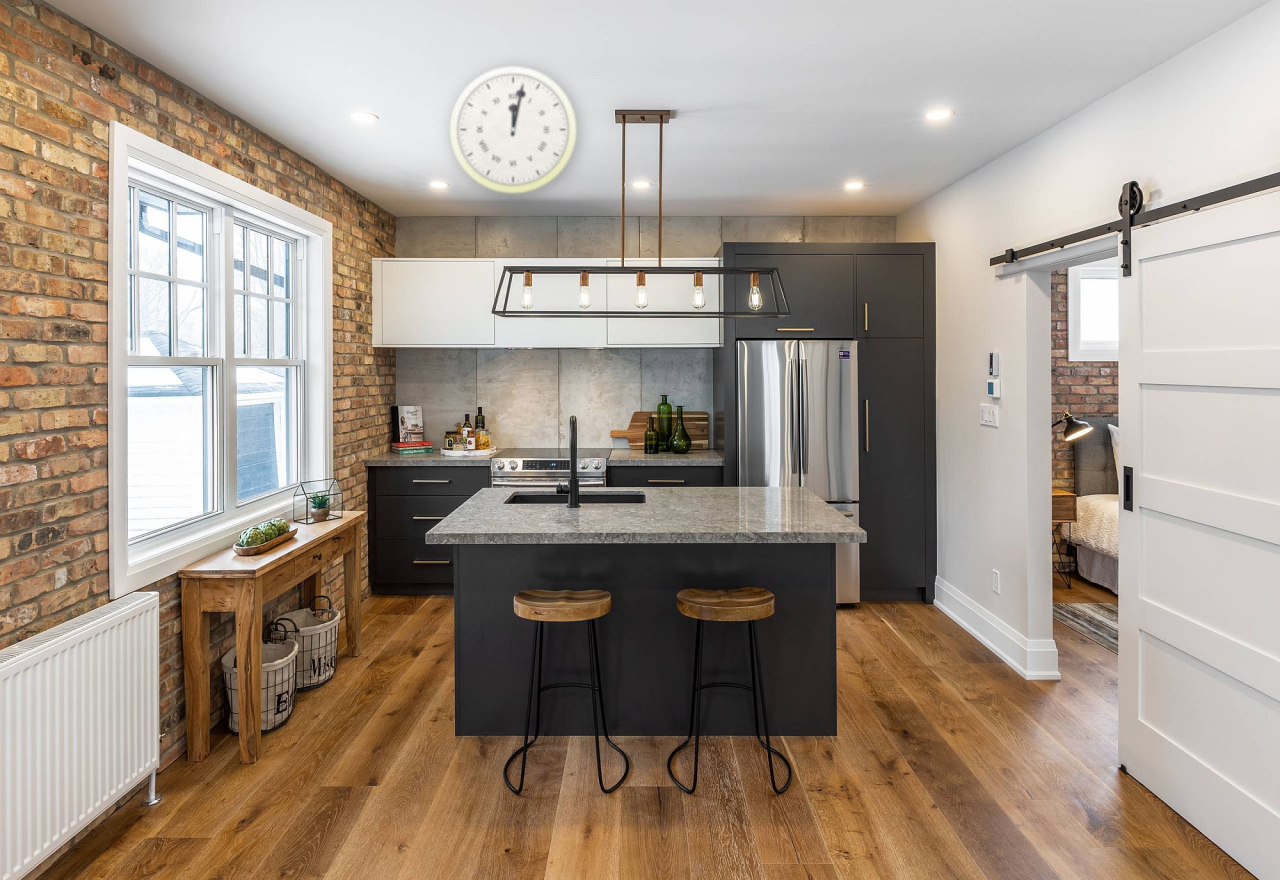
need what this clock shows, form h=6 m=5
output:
h=12 m=2
